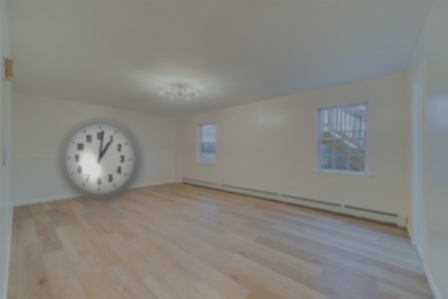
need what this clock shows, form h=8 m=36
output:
h=1 m=1
